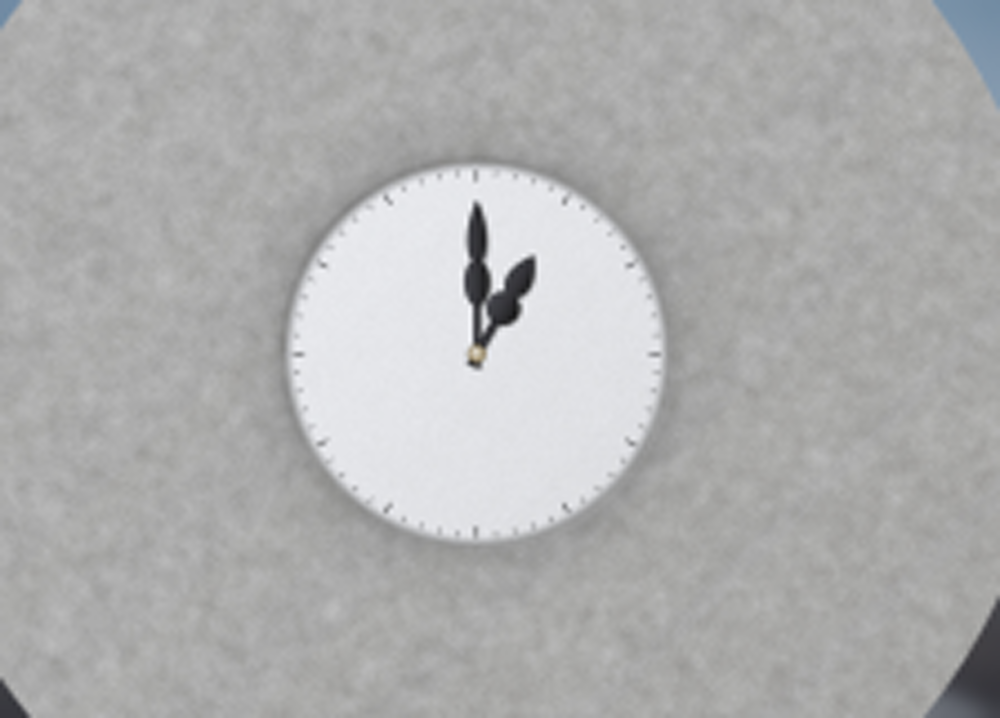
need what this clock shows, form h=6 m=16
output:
h=1 m=0
